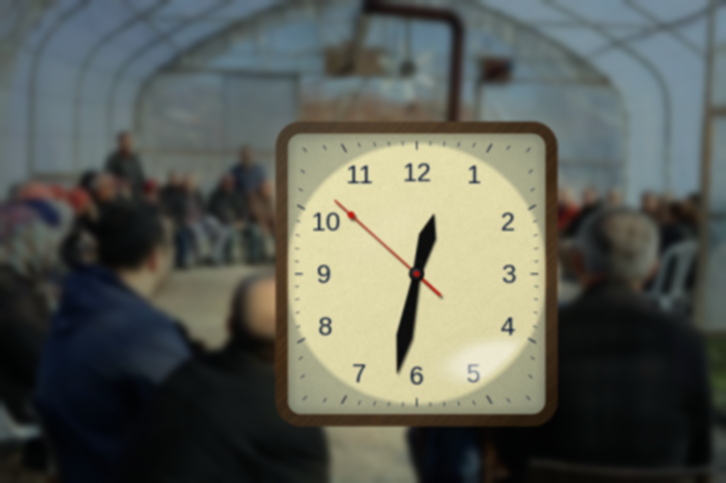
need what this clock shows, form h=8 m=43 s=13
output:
h=12 m=31 s=52
